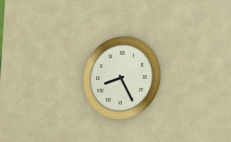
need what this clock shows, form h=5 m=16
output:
h=8 m=25
